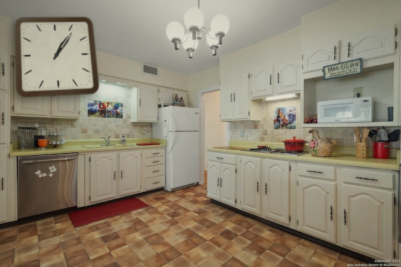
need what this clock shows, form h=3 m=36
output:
h=1 m=6
